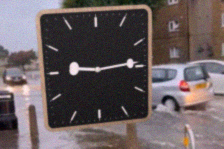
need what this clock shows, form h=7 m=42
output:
h=9 m=14
